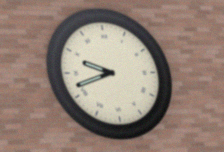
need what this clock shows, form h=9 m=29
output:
h=9 m=42
